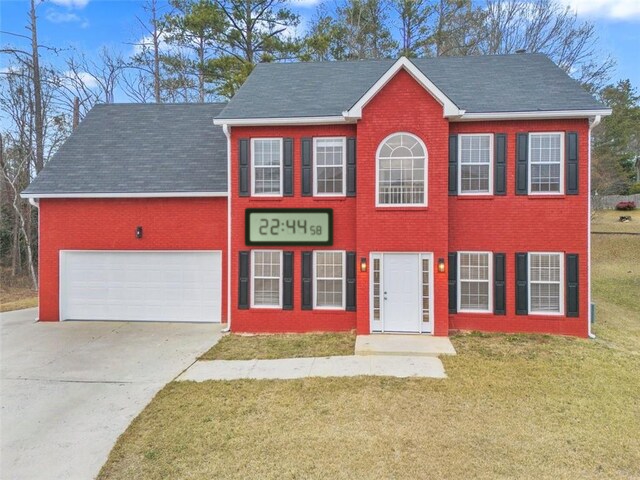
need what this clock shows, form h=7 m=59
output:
h=22 m=44
